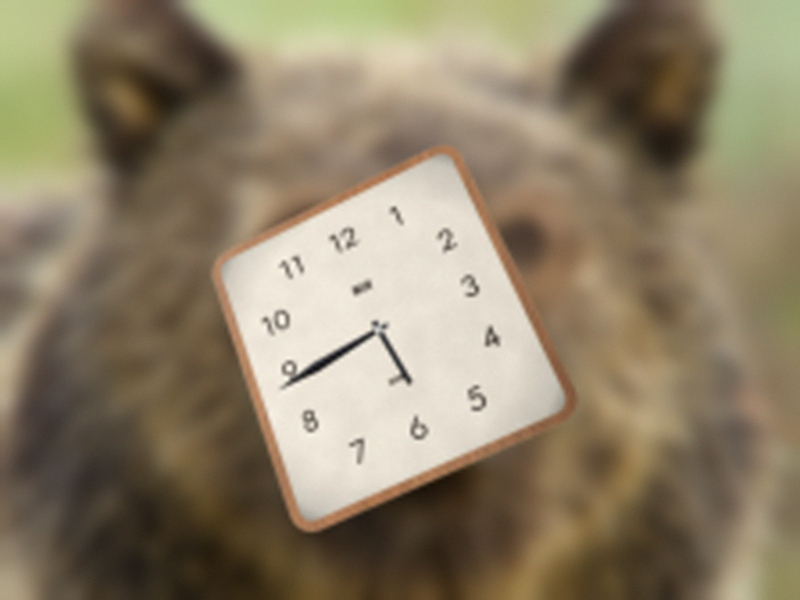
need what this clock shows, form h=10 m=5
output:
h=5 m=44
